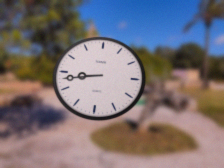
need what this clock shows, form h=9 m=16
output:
h=8 m=43
